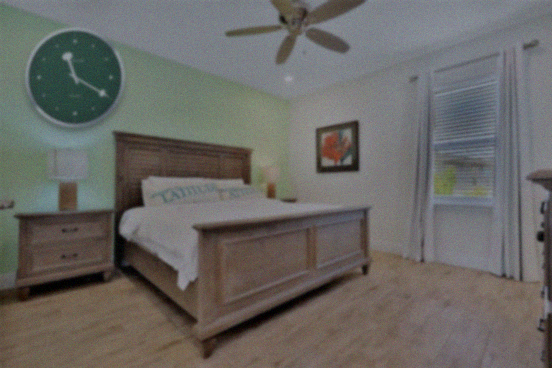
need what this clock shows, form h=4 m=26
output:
h=11 m=20
